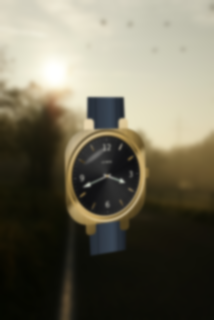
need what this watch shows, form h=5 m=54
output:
h=3 m=42
